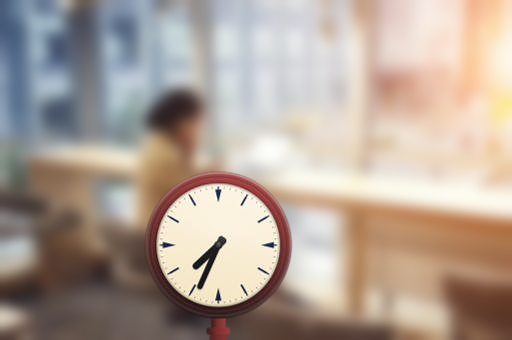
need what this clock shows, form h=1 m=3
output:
h=7 m=34
